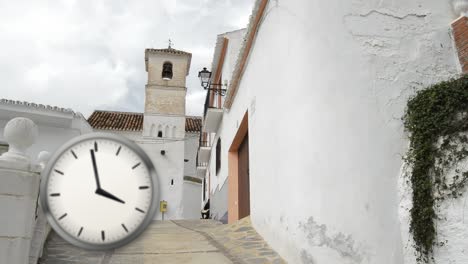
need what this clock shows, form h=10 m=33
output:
h=3 m=59
